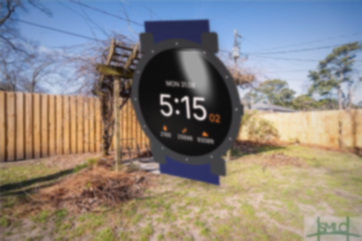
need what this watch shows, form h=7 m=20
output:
h=5 m=15
